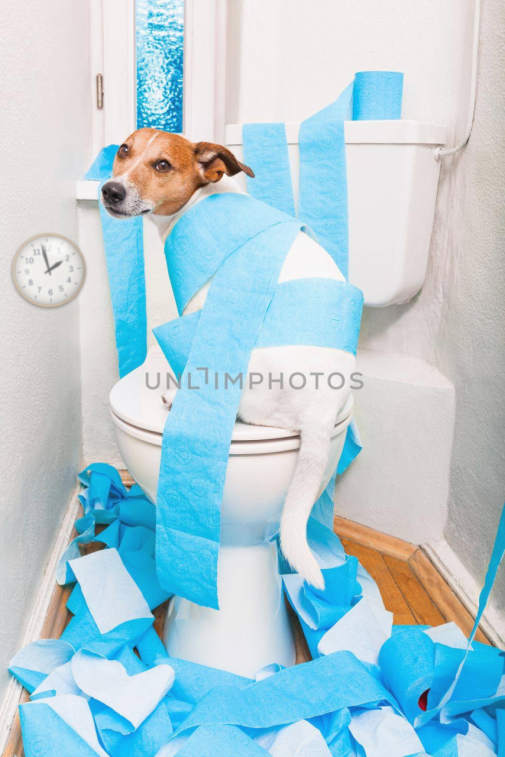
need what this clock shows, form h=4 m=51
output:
h=1 m=58
